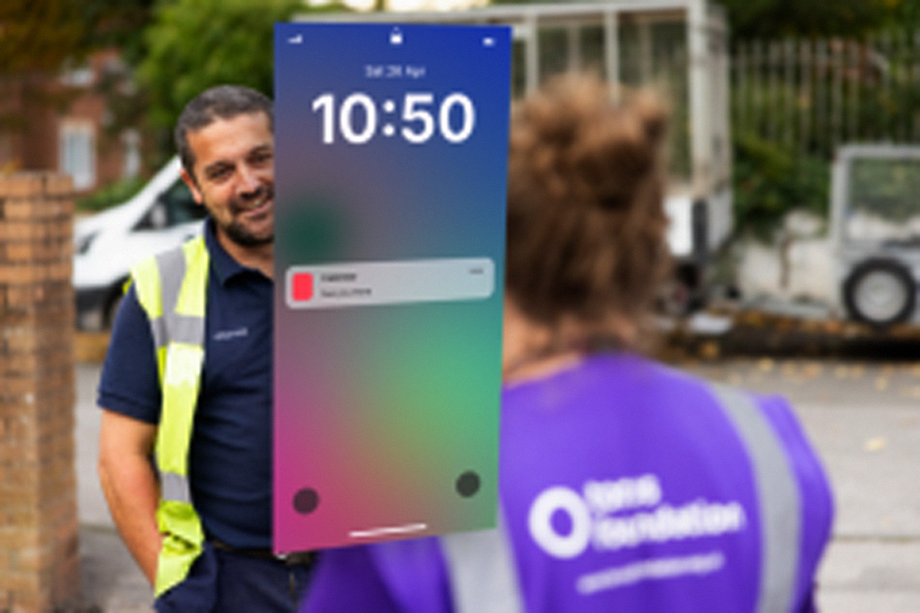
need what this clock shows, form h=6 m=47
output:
h=10 m=50
